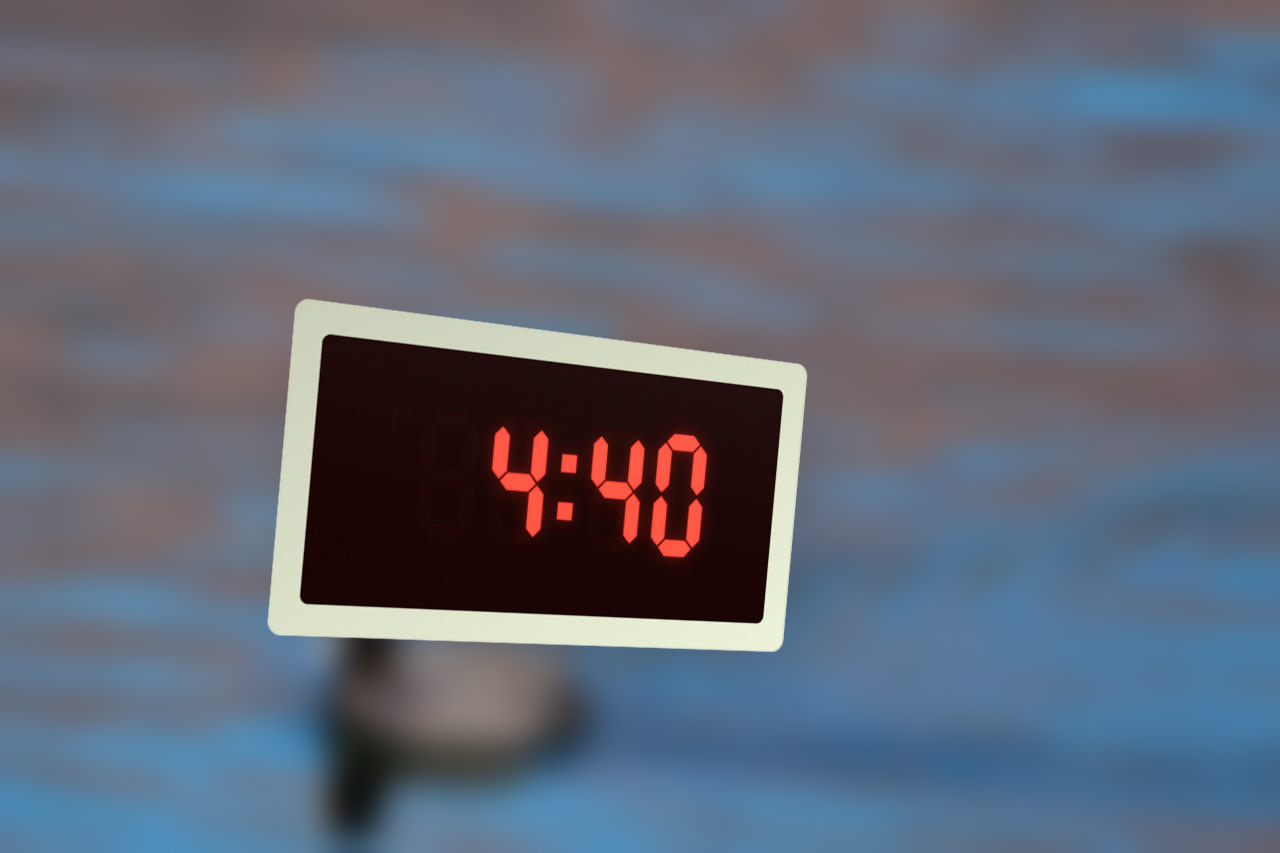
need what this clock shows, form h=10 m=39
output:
h=4 m=40
